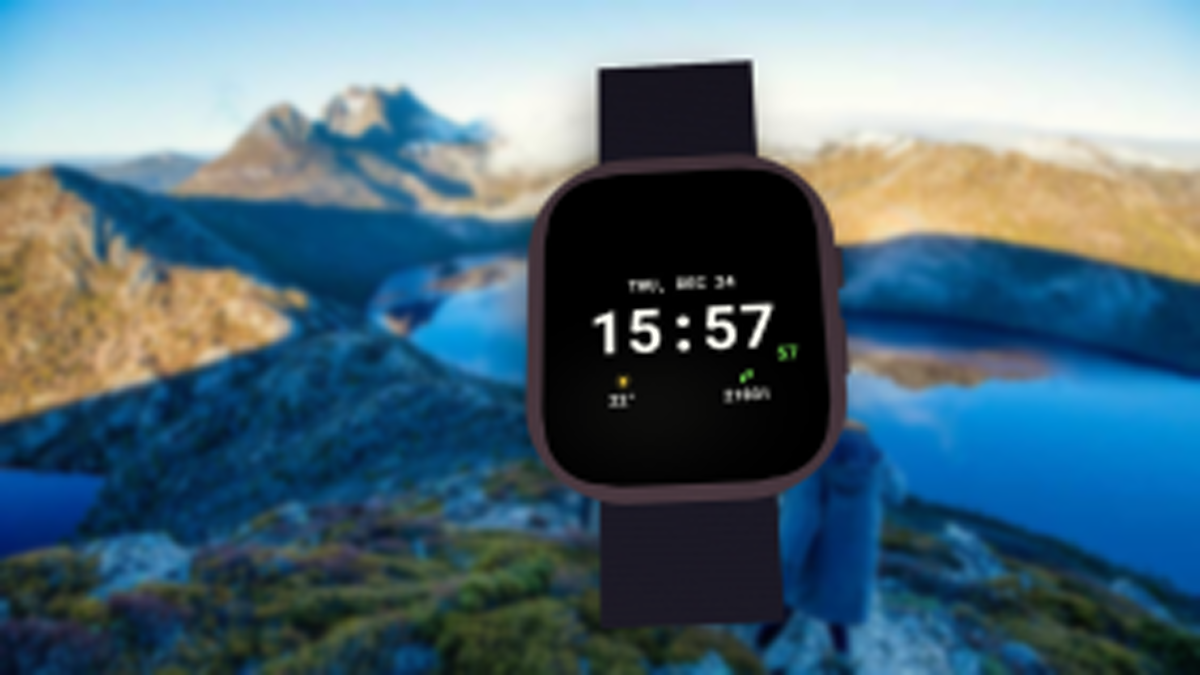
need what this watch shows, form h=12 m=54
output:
h=15 m=57
